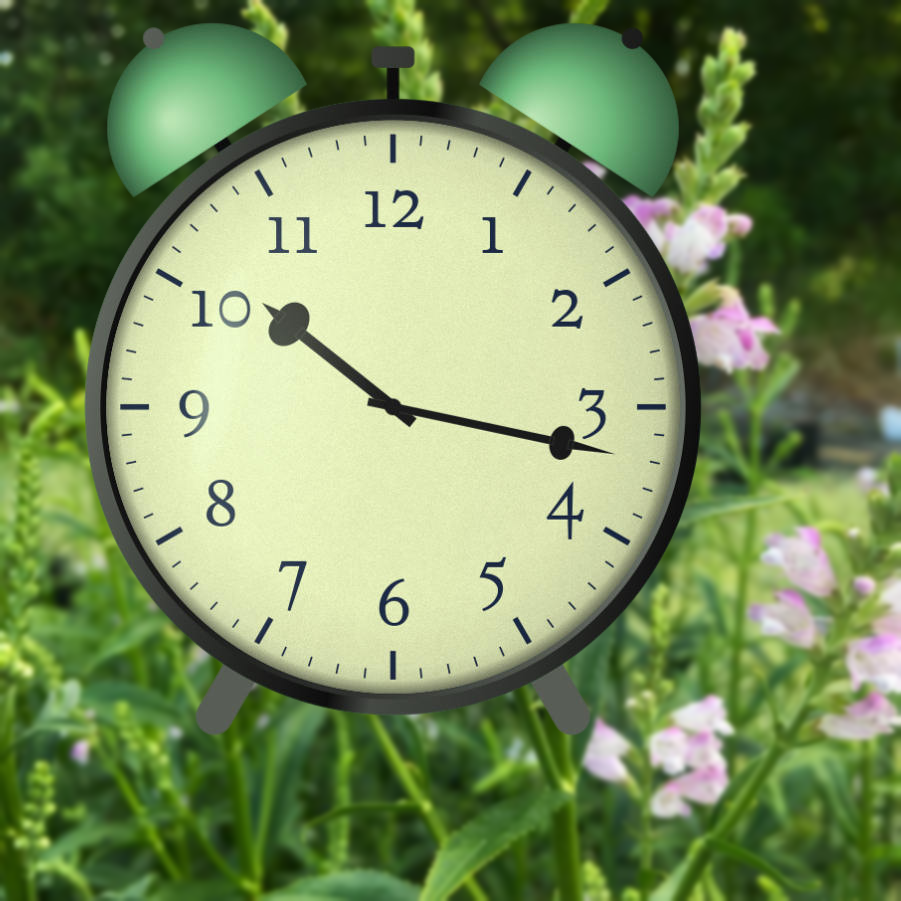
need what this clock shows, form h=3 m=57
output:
h=10 m=17
